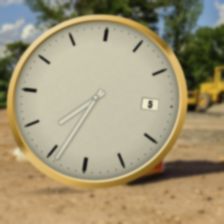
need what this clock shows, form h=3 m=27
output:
h=7 m=34
